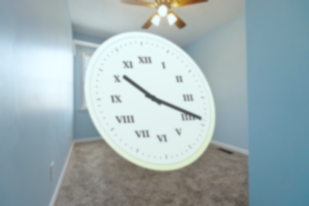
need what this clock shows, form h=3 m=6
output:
h=10 m=19
